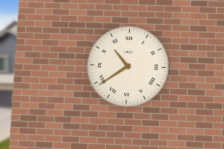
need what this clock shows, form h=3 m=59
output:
h=10 m=39
